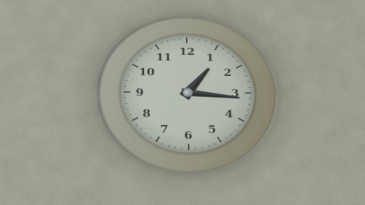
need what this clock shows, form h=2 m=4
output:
h=1 m=16
